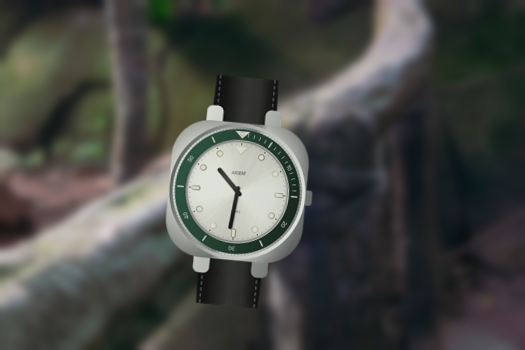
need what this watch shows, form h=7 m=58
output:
h=10 m=31
